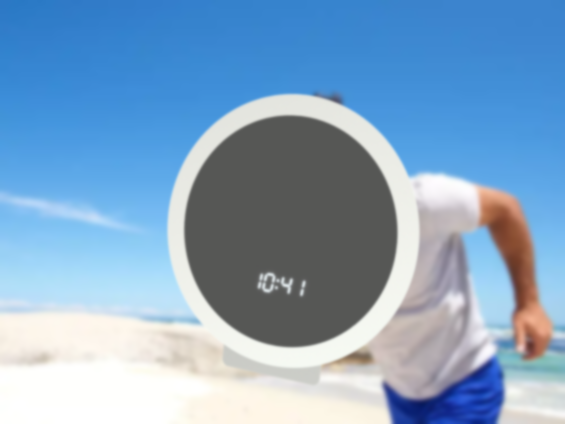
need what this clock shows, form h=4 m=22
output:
h=10 m=41
